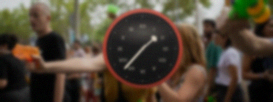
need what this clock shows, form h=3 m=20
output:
h=1 m=37
